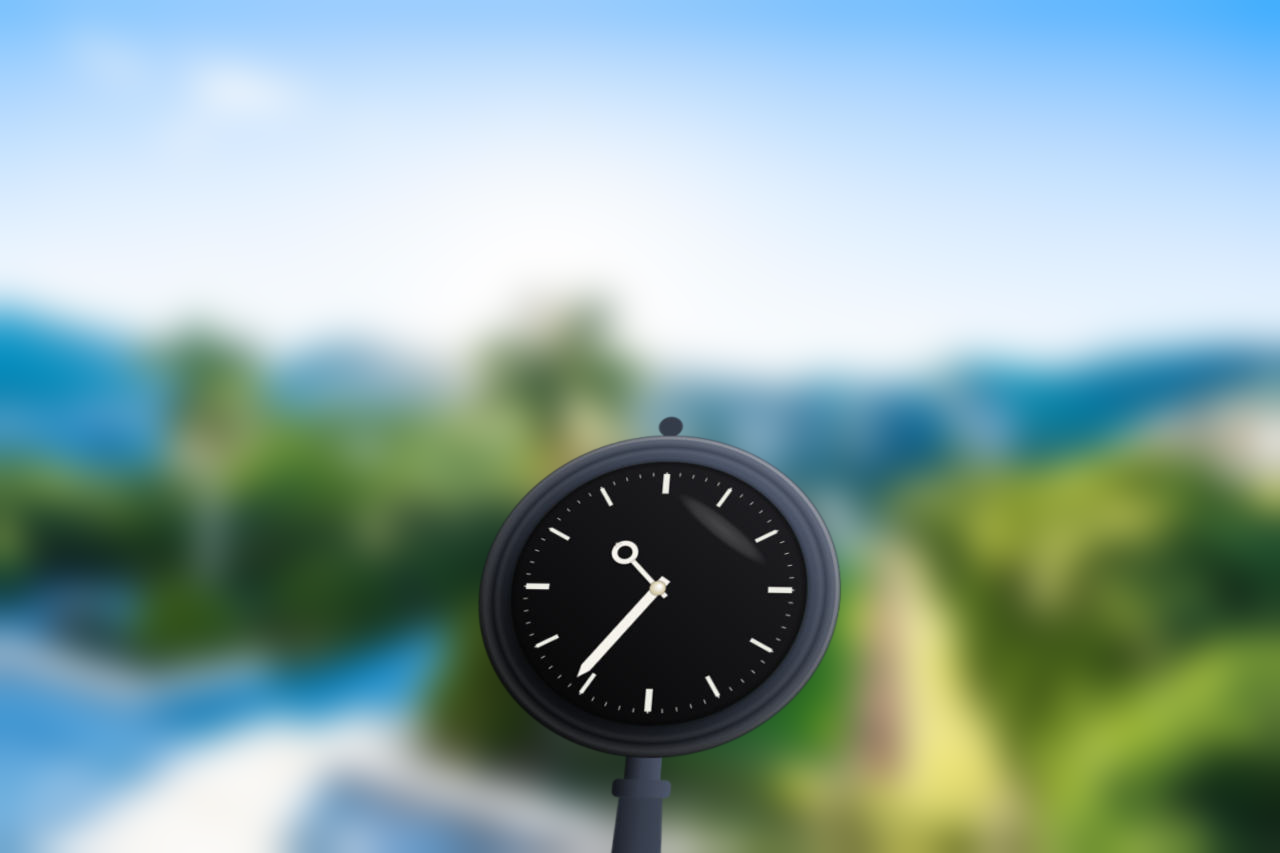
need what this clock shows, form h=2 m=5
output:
h=10 m=36
